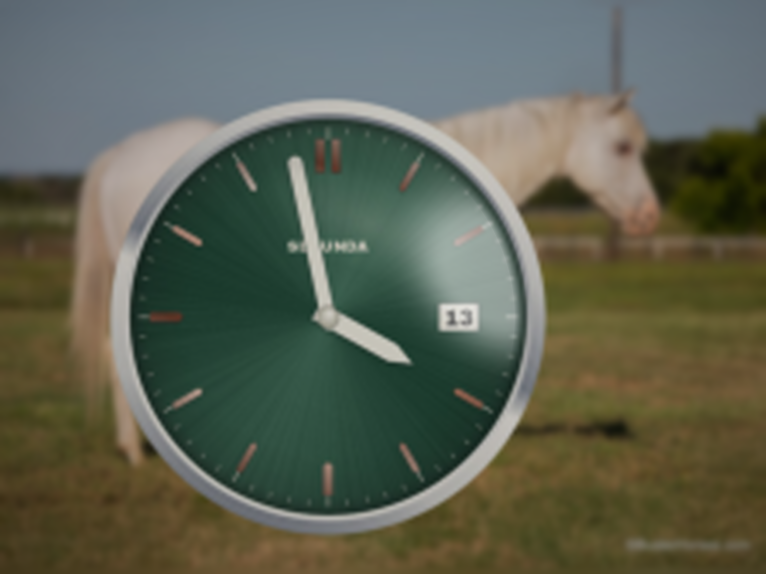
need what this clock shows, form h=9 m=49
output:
h=3 m=58
